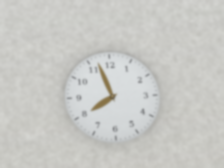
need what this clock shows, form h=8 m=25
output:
h=7 m=57
